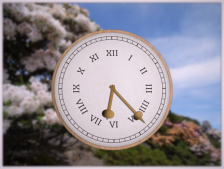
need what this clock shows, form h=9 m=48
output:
h=6 m=23
